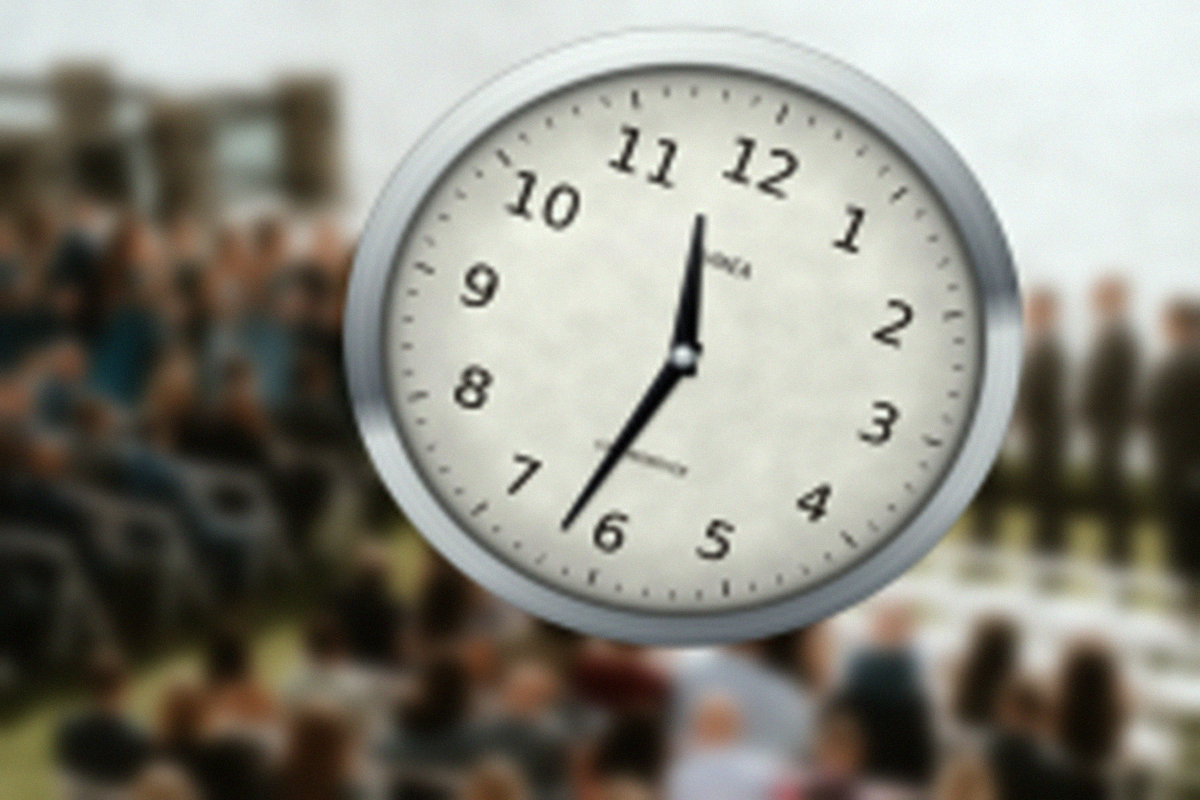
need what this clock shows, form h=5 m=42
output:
h=11 m=32
